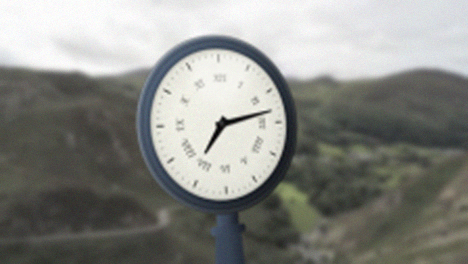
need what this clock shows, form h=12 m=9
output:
h=7 m=13
